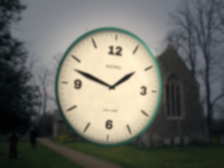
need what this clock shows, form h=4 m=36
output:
h=1 m=48
